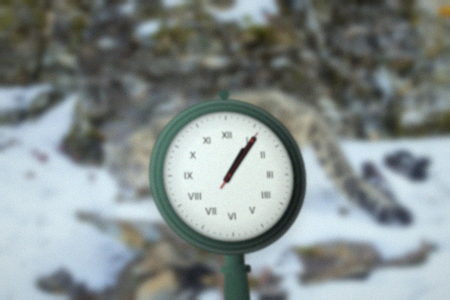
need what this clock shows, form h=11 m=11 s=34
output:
h=1 m=6 s=6
